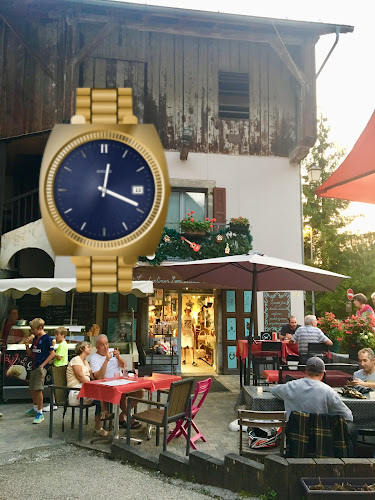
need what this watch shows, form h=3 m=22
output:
h=12 m=19
